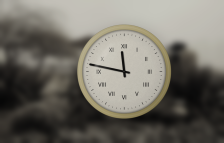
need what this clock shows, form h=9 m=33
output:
h=11 m=47
